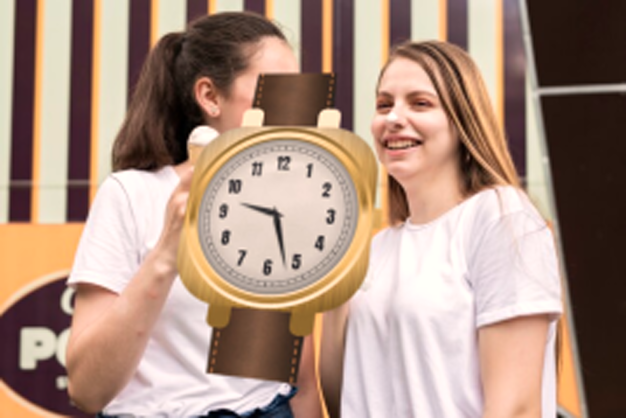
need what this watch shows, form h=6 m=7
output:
h=9 m=27
